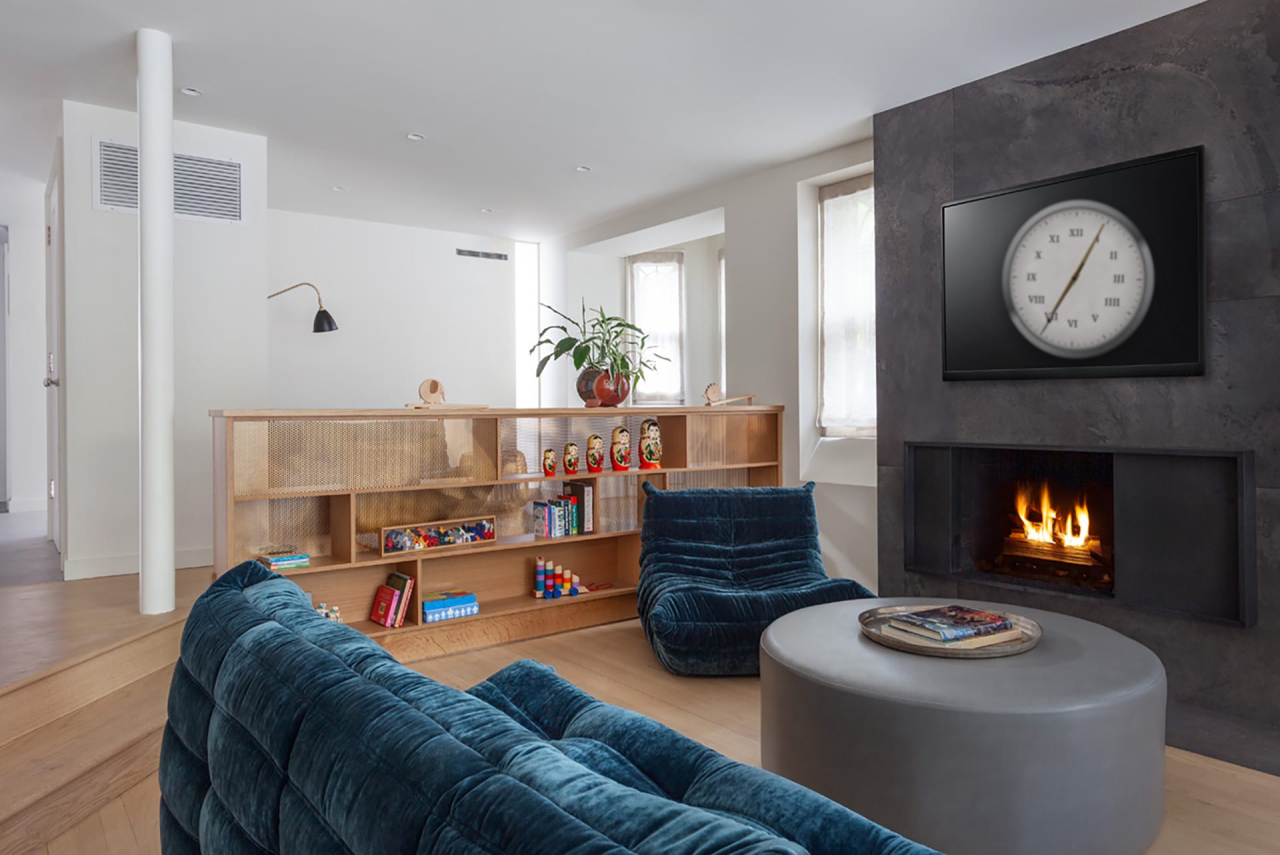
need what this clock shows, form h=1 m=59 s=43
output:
h=7 m=4 s=35
